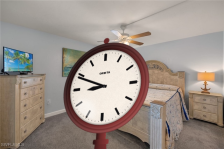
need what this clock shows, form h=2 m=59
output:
h=8 m=49
